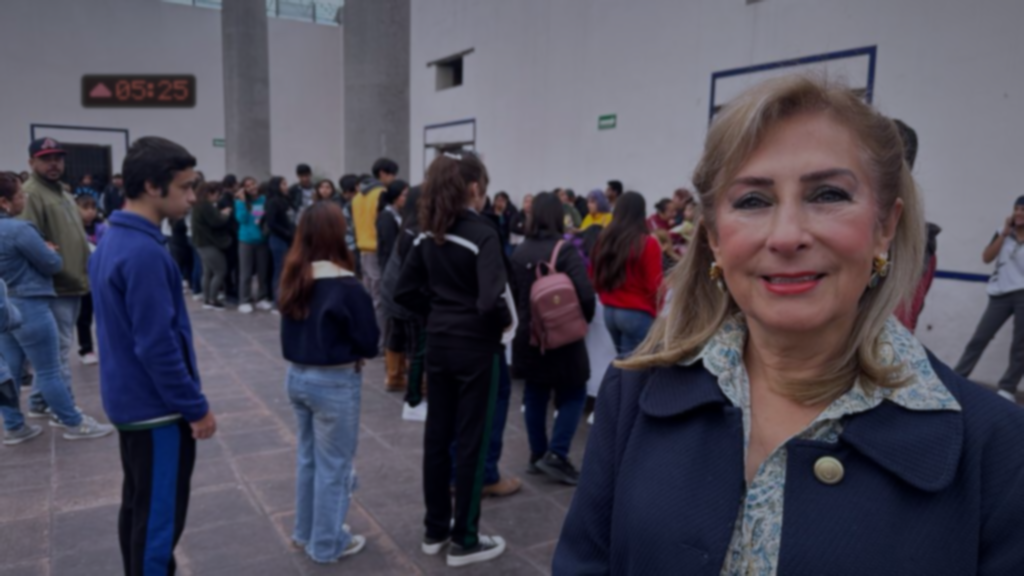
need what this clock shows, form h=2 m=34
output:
h=5 m=25
